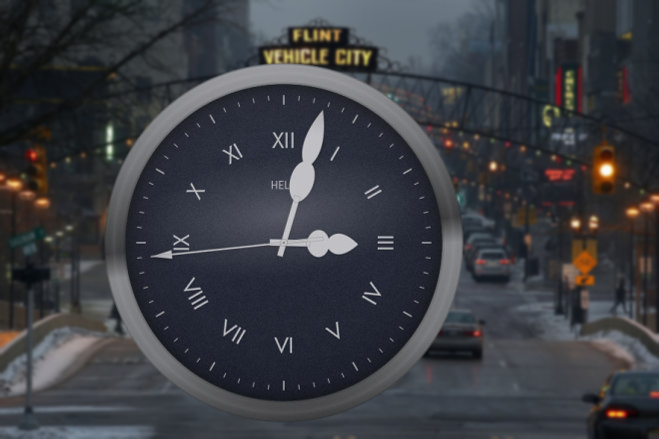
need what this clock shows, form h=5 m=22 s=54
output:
h=3 m=2 s=44
